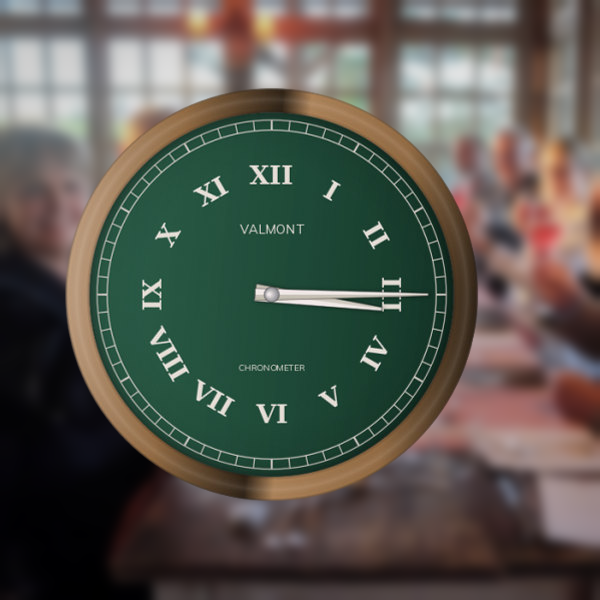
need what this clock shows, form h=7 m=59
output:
h=3 m=15
